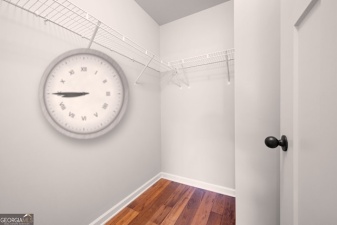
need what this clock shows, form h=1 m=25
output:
h=8 m=45
